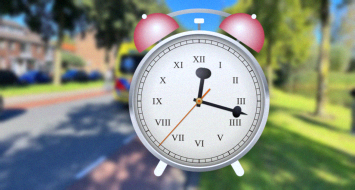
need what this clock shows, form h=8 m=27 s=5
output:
h=12 m=17 s=37
